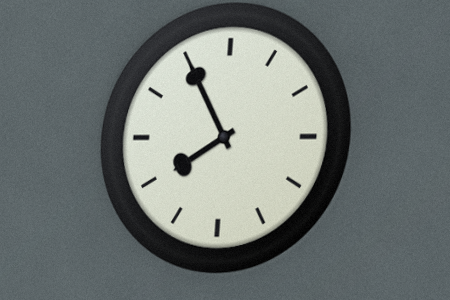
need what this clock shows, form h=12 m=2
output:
h=7 m=55
